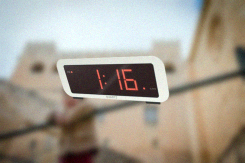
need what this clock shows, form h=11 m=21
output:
h=1 m=16
